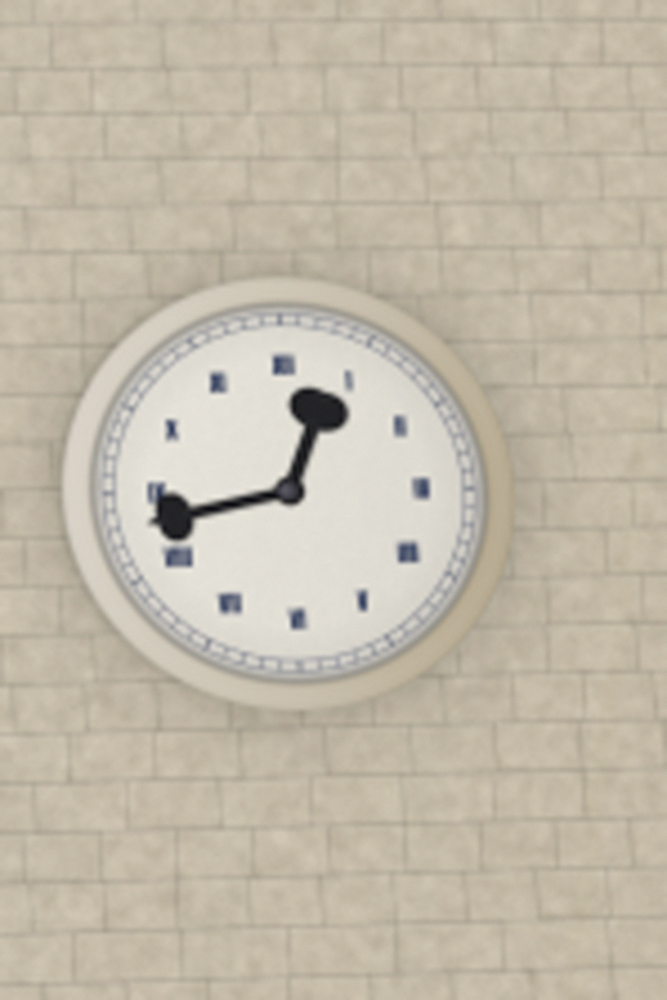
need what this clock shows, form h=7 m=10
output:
h=12 m=43
